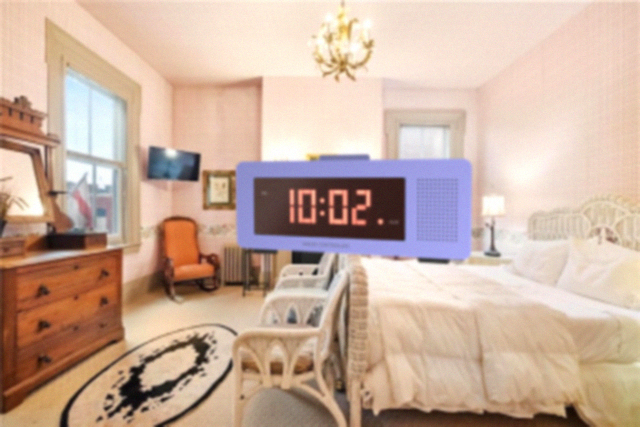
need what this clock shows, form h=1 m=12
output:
h=10 m=2
